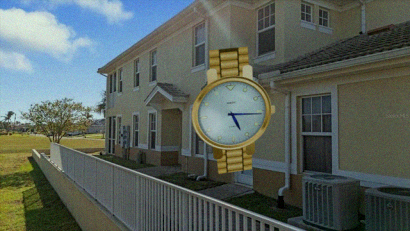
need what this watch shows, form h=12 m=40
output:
h=5 m=16
